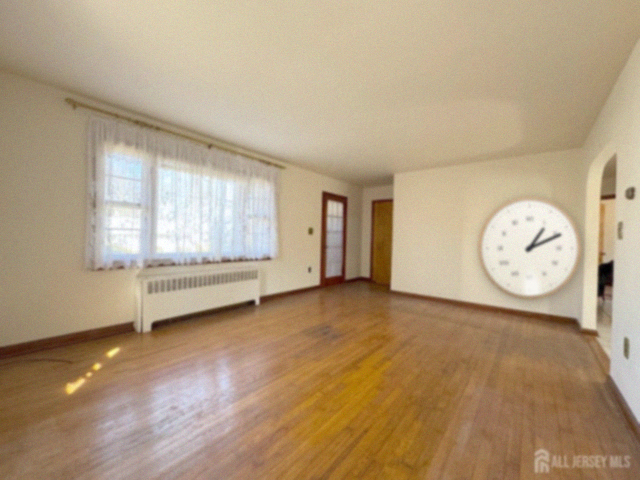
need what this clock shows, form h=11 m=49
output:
h=1 m=11
